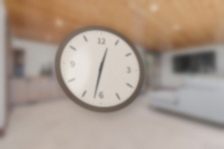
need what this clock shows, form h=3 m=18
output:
h=12 m=32
